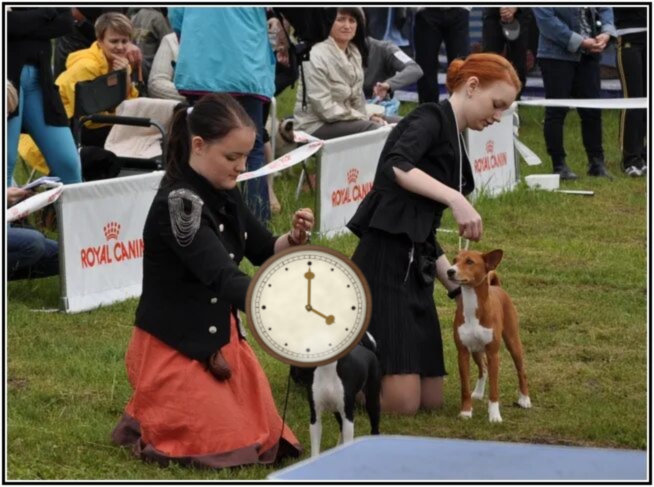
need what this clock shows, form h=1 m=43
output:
h=4 m=0
